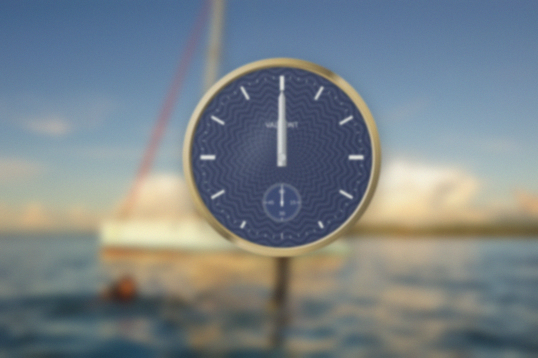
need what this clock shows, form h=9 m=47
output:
h=12 m=0
